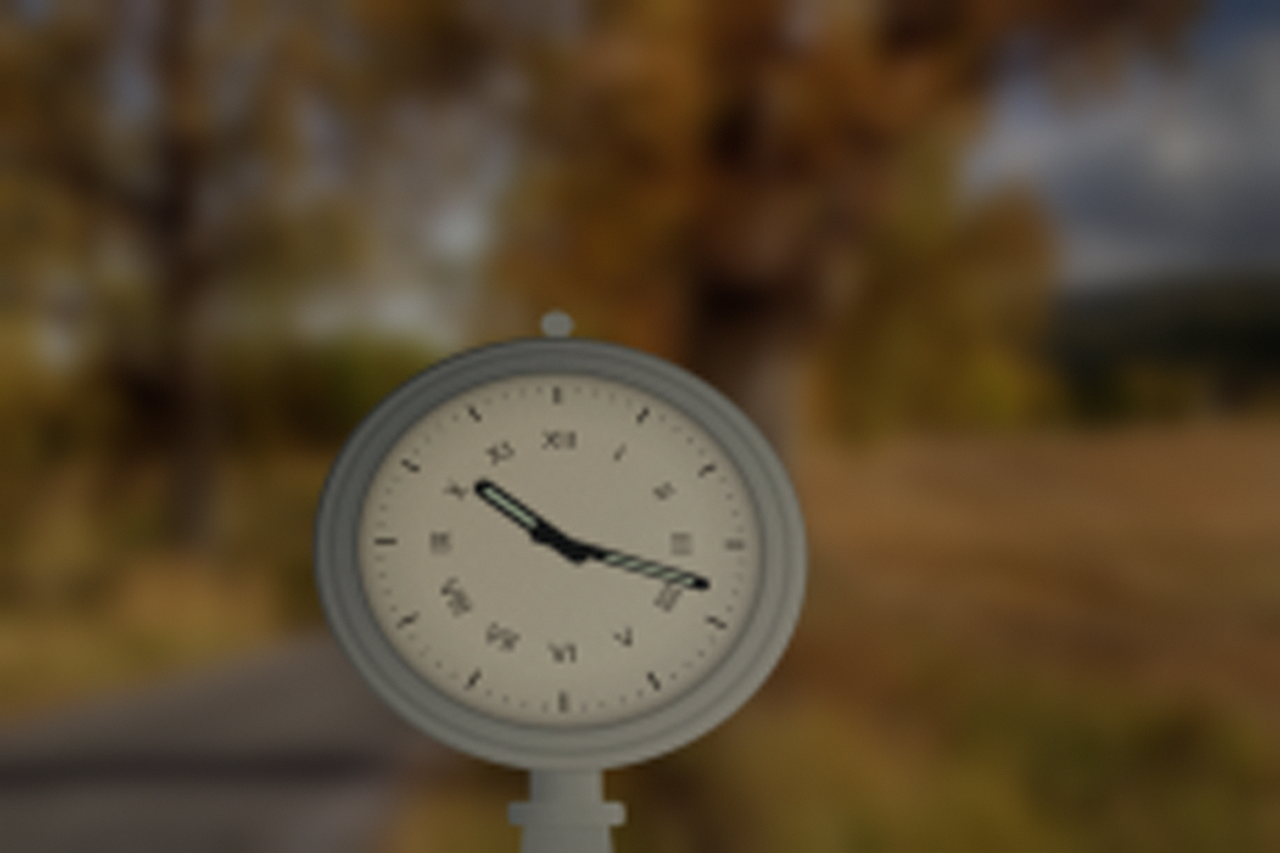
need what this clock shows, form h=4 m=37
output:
h=10 m=18
